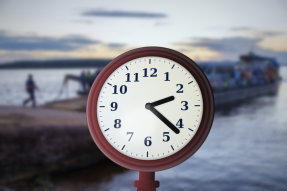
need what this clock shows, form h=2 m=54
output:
h=2 m=22
